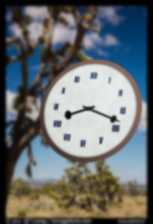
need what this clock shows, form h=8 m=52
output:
h=8 m=18
